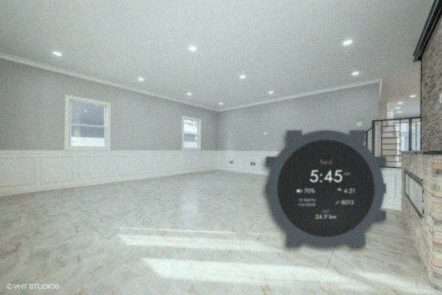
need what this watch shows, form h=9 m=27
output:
h=5 m=45
